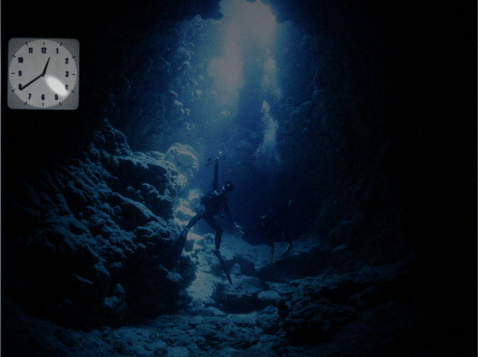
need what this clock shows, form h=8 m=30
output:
h=12 m=39
